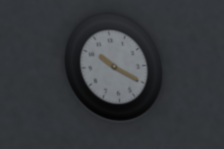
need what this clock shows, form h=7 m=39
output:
h=10 m=20
